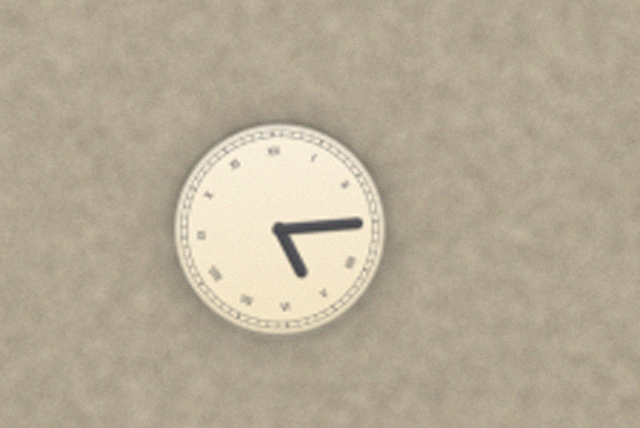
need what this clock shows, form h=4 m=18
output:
h=5 m=15
